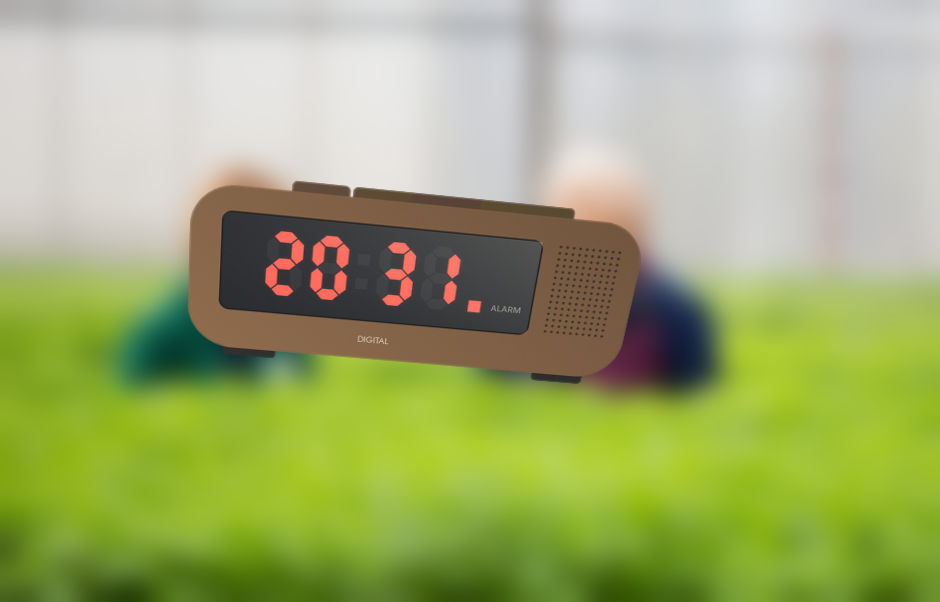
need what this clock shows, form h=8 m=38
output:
h=20 m=31
